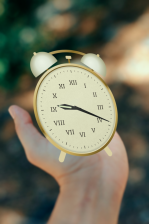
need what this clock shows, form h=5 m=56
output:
h=9 m=19
